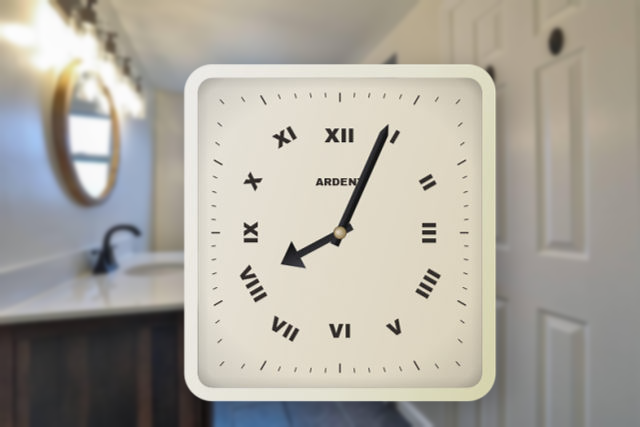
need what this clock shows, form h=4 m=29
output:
h=8 m=4
